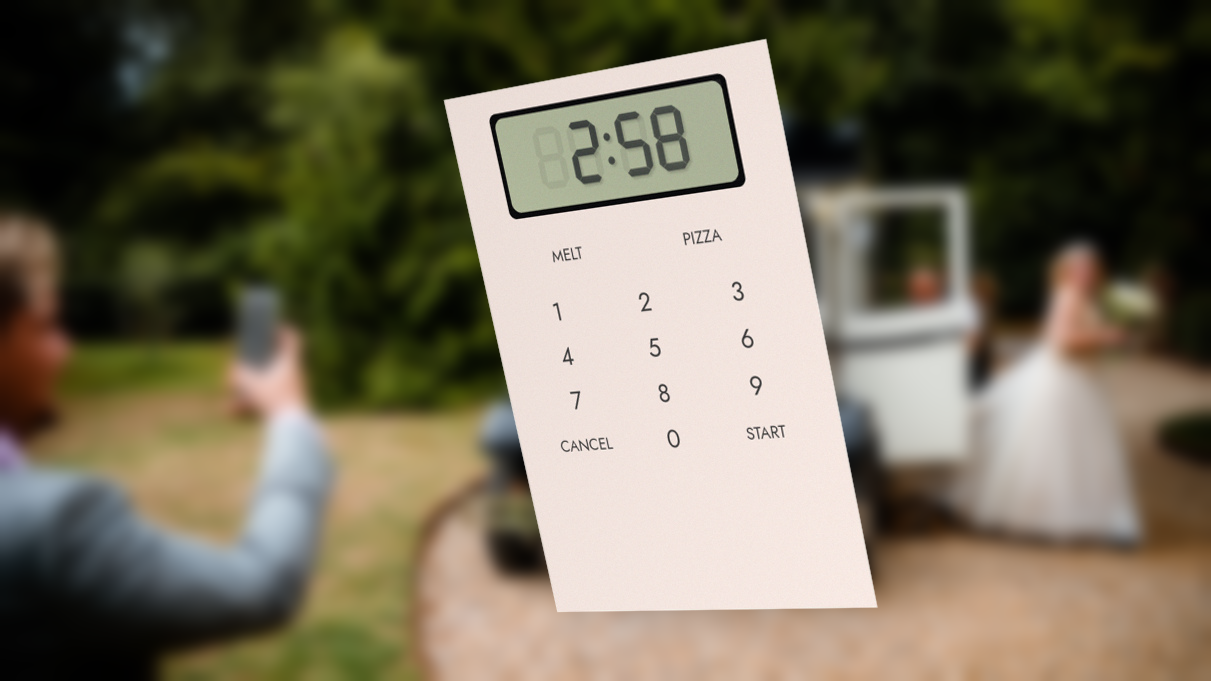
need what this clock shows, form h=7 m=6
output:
h=2 m=58
